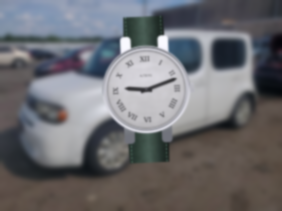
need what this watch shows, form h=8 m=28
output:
h=9 m=12
